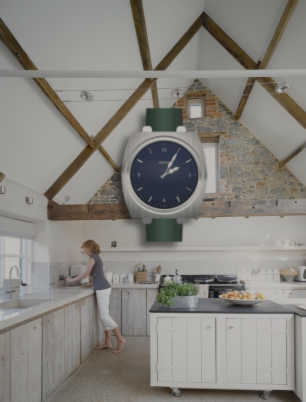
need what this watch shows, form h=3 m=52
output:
h=2 m=5
